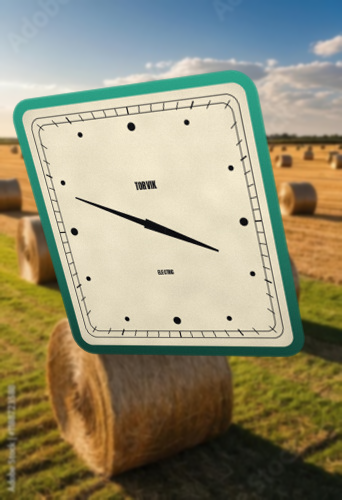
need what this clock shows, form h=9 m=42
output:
h=3 m=49
